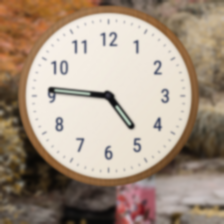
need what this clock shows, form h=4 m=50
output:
h=4 m=46
